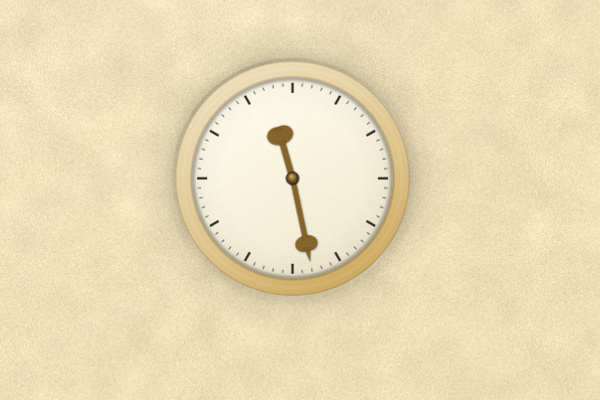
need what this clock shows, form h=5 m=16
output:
h=11 m=28
